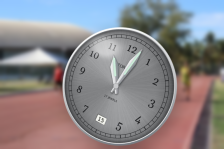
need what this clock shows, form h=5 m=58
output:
h=11 m=2
